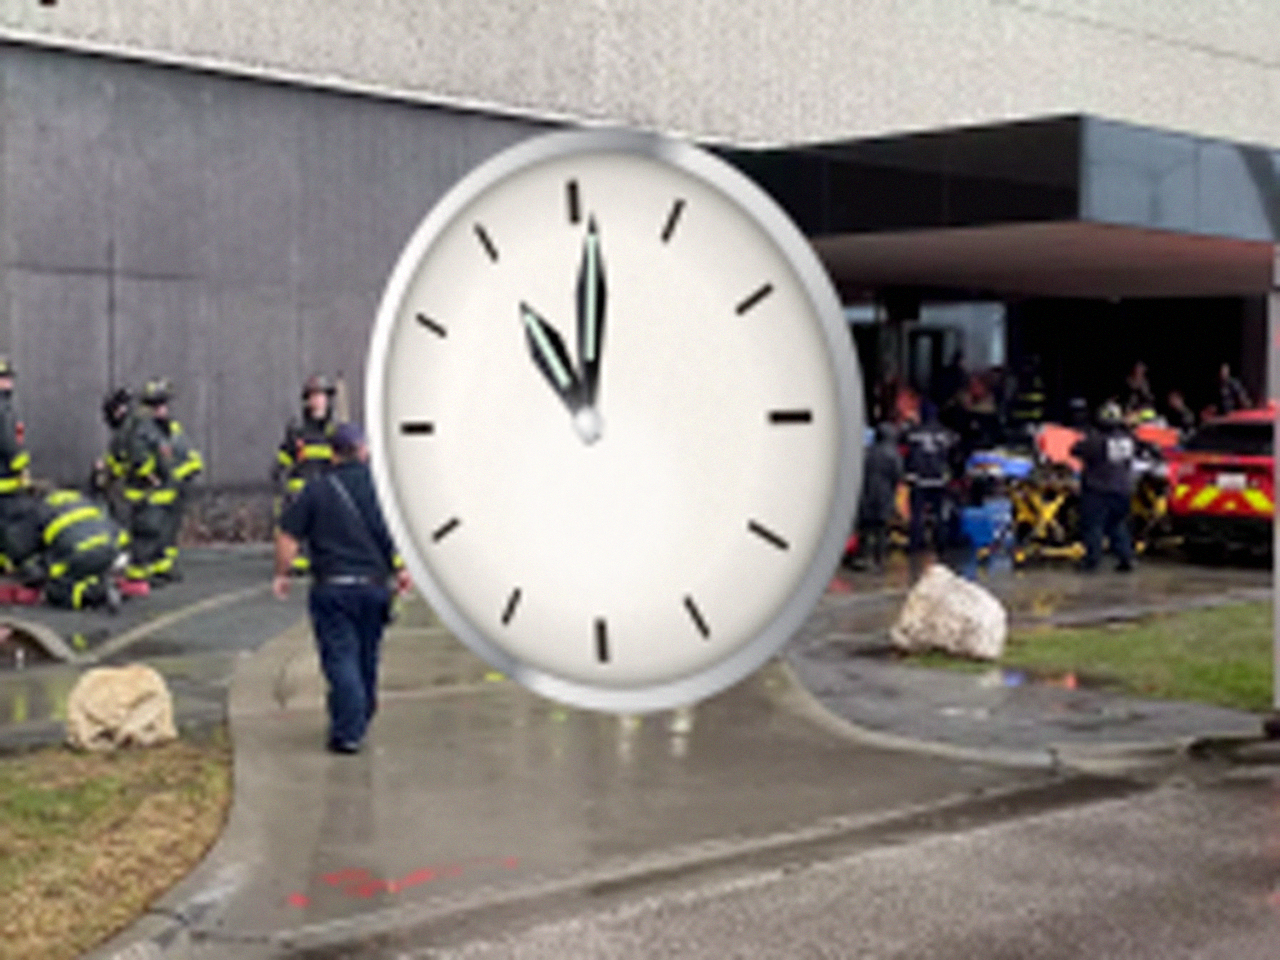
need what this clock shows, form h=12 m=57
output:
h=11 m=1
